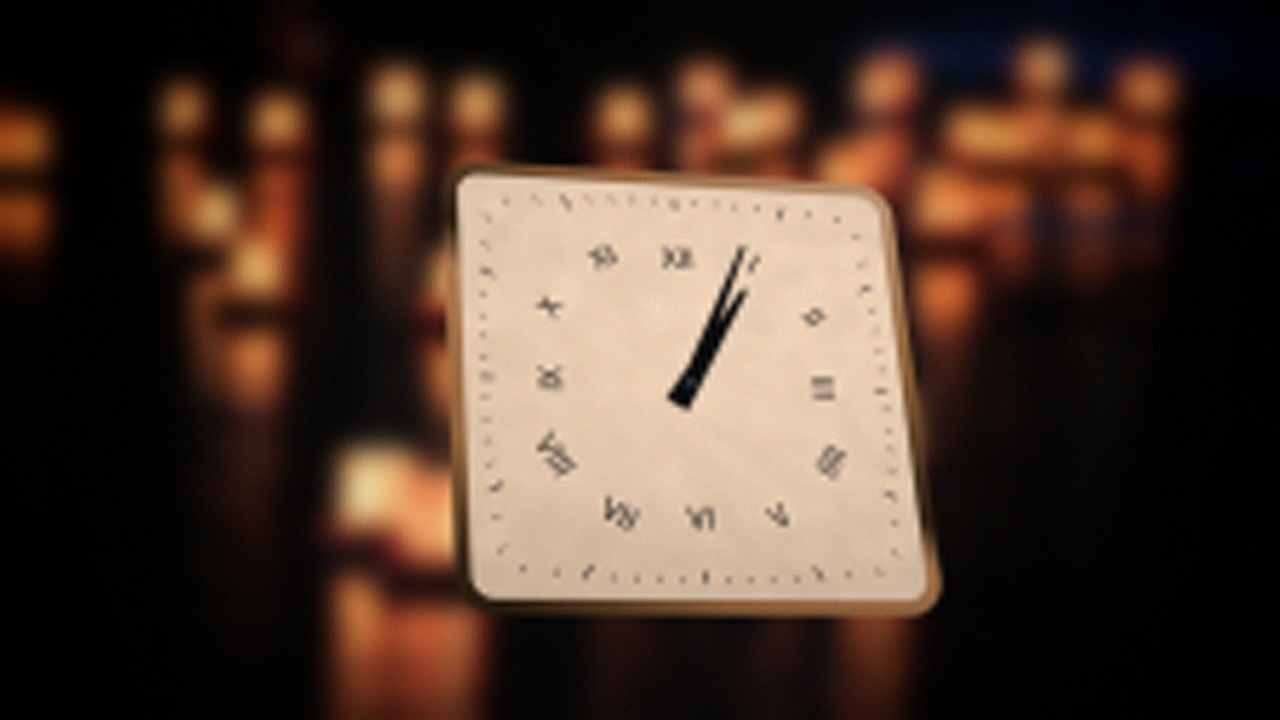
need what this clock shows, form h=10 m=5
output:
h=1 m=4
